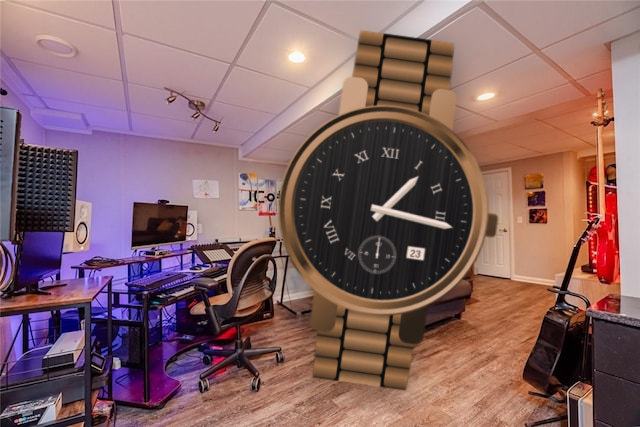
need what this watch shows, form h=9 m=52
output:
h=1 m=16
